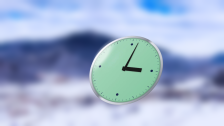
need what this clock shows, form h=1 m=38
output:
h=3 m=2
